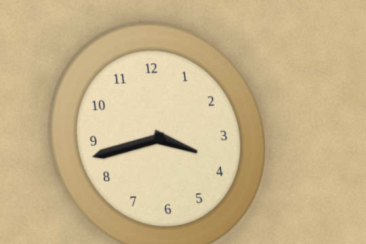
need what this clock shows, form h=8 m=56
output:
h=3 m=43
